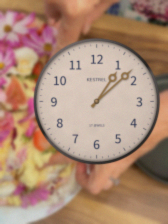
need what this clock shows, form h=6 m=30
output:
h=1 m=8
